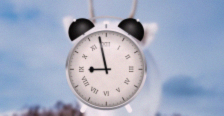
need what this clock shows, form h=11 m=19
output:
h=8 m=58
